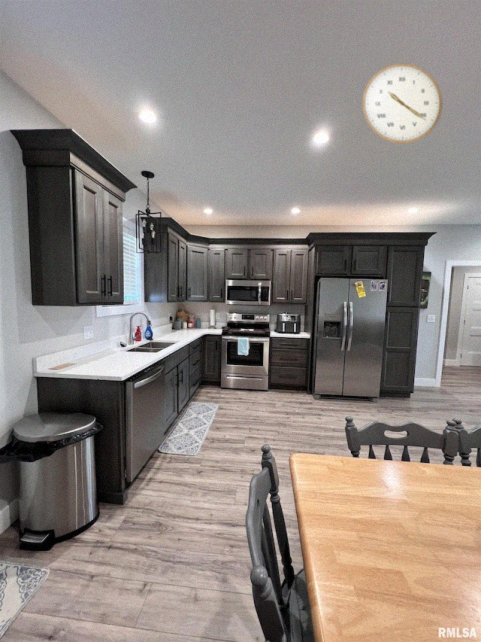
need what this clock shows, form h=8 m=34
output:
h=10 m=21
